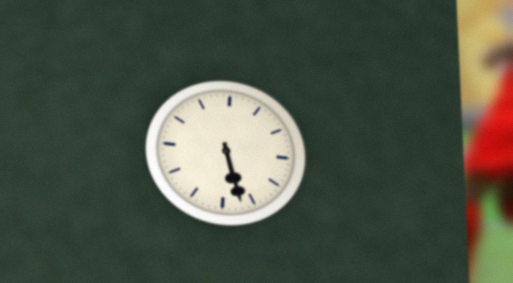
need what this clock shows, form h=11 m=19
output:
h=5 m=27
